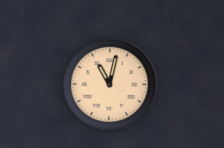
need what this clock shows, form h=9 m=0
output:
h=11 m=2
